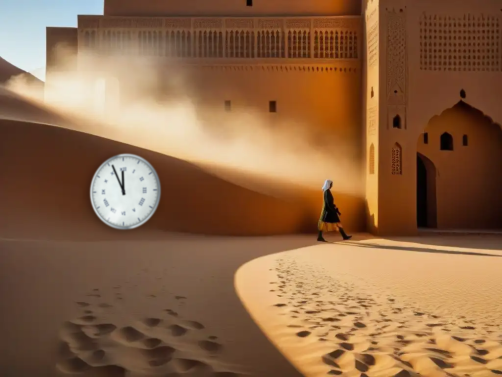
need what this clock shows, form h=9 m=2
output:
h=11 m=56
